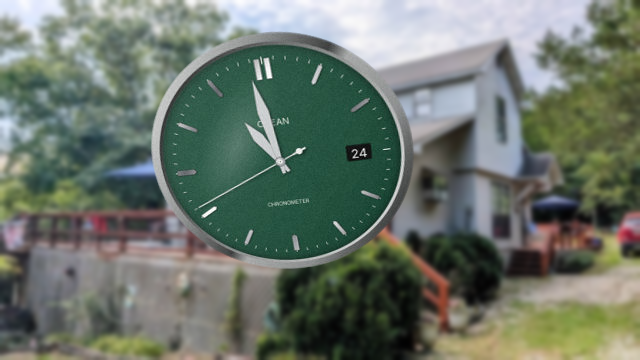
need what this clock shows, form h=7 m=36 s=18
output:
h=10 m=58 s=41
